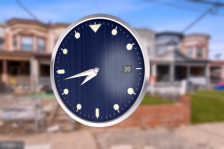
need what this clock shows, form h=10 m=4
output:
h=7 m=43
